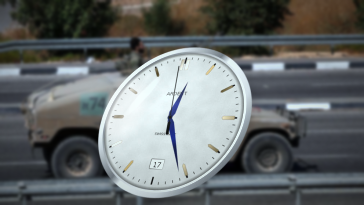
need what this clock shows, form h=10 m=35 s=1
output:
h=12 m=25 s=59
